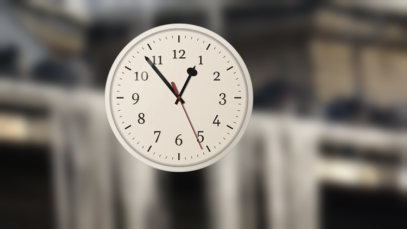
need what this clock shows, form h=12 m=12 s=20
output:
h=12 m=53 s=26
